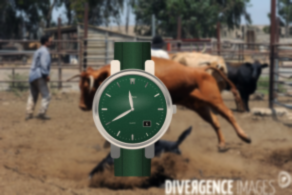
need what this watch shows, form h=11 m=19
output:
h=11 m=40
